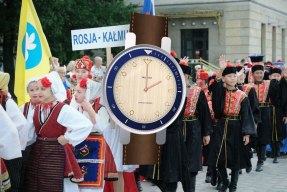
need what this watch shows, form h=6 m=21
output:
h=2 m=0
